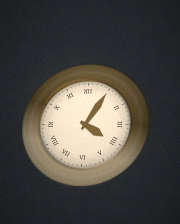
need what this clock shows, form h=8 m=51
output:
h=4 m=5
